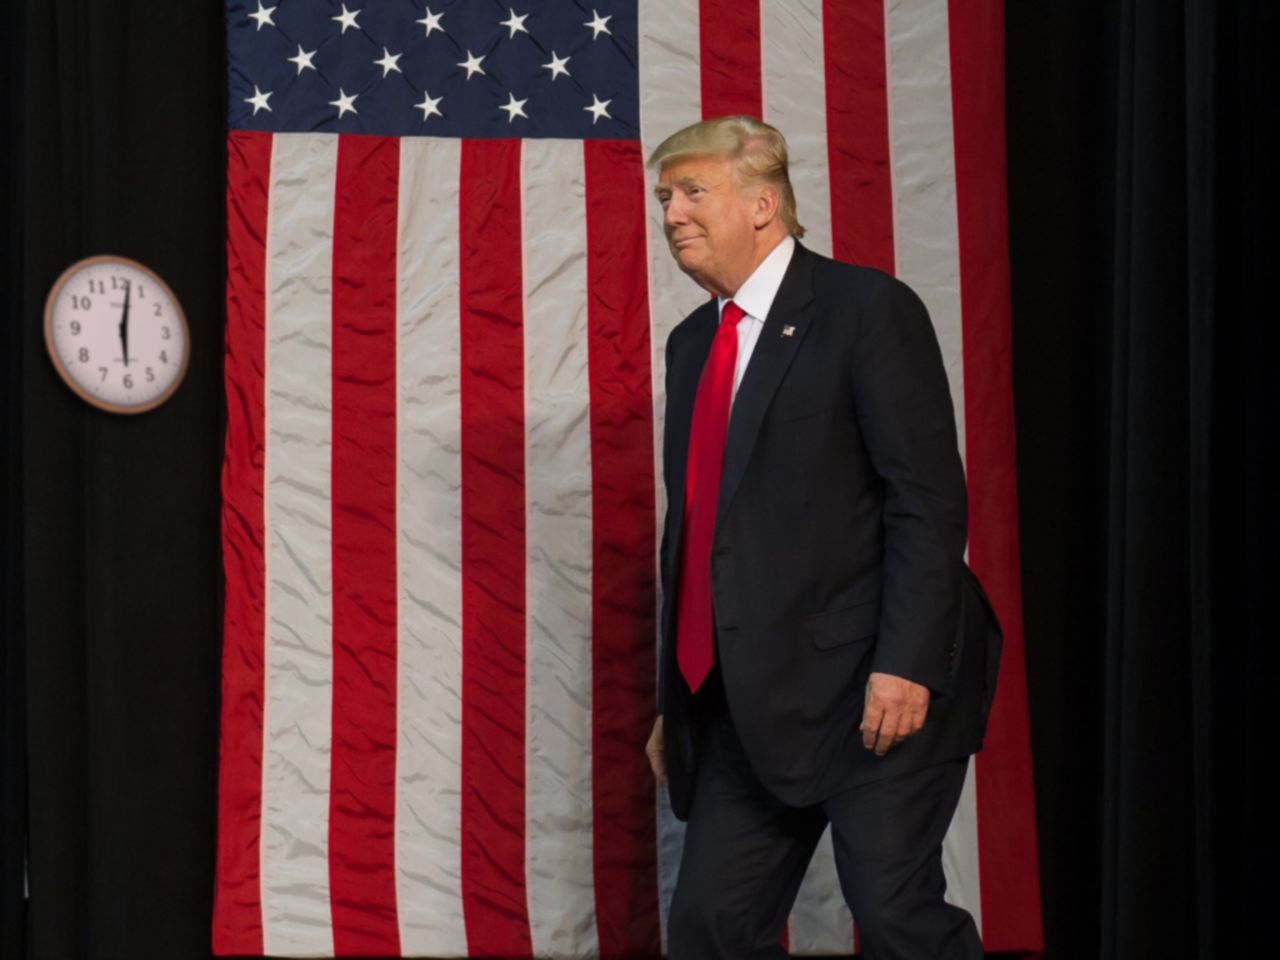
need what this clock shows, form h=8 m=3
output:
h=6 m=2
